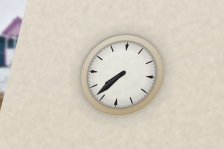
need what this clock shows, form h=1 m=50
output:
h=7 m=37
